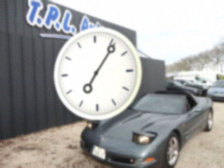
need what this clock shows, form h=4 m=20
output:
h=7 m=6
